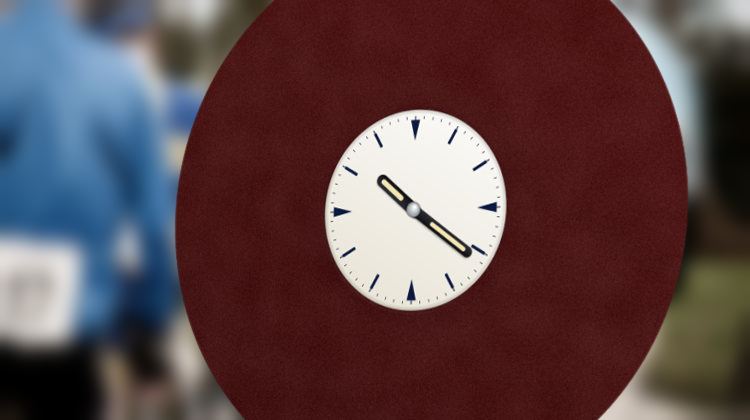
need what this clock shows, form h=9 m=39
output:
h=10 m=21
